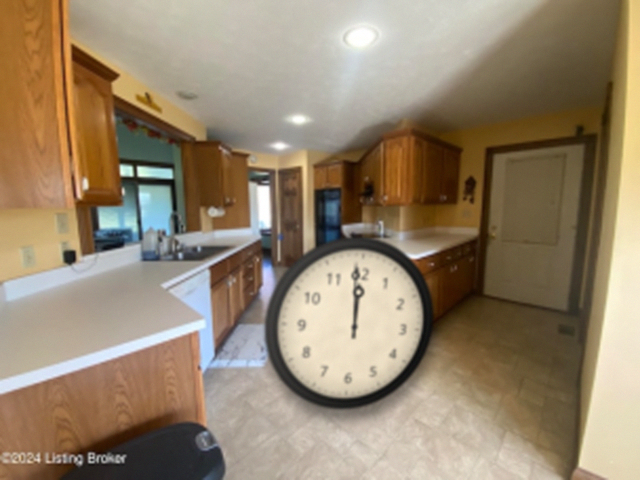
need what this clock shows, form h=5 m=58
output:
h=11 m=59
